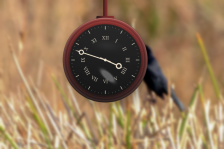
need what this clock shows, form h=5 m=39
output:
h=3 m=48
